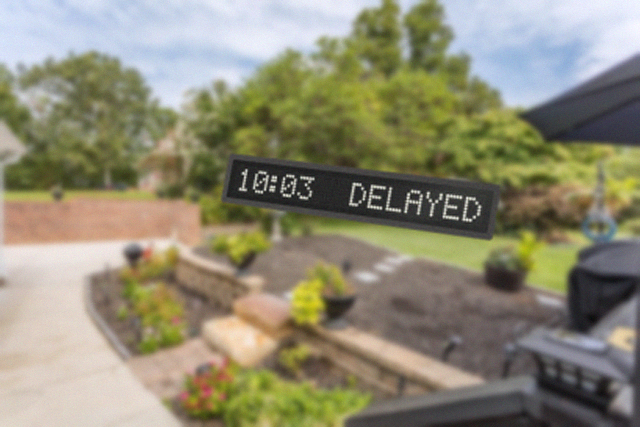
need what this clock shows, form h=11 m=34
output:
h=10 m=3
